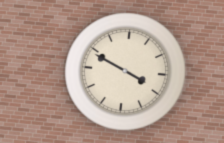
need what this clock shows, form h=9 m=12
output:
h=3 m=49
